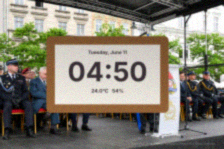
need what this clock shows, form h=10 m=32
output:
h=4 m=50
